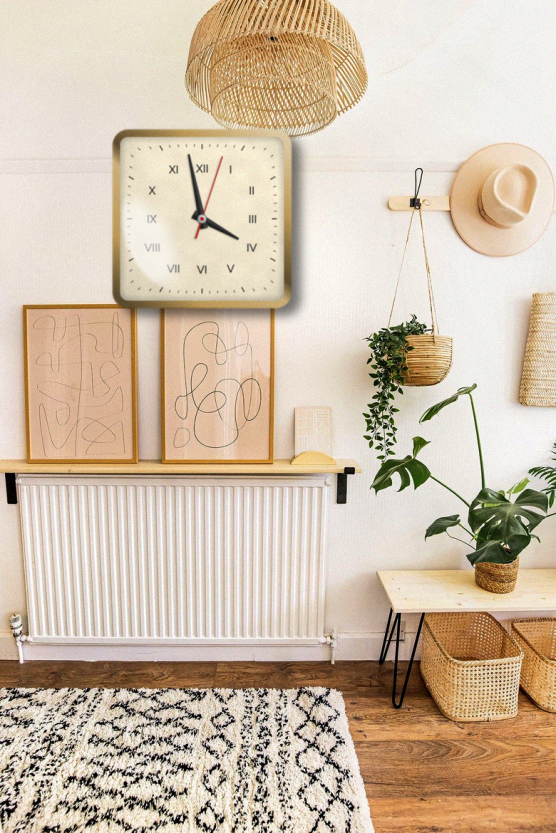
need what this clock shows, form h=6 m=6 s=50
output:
h=3 m=58 s=3
